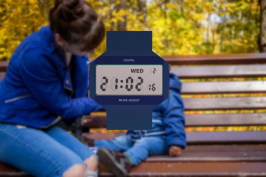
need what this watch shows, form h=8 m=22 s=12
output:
h=21 m=2 s=16
